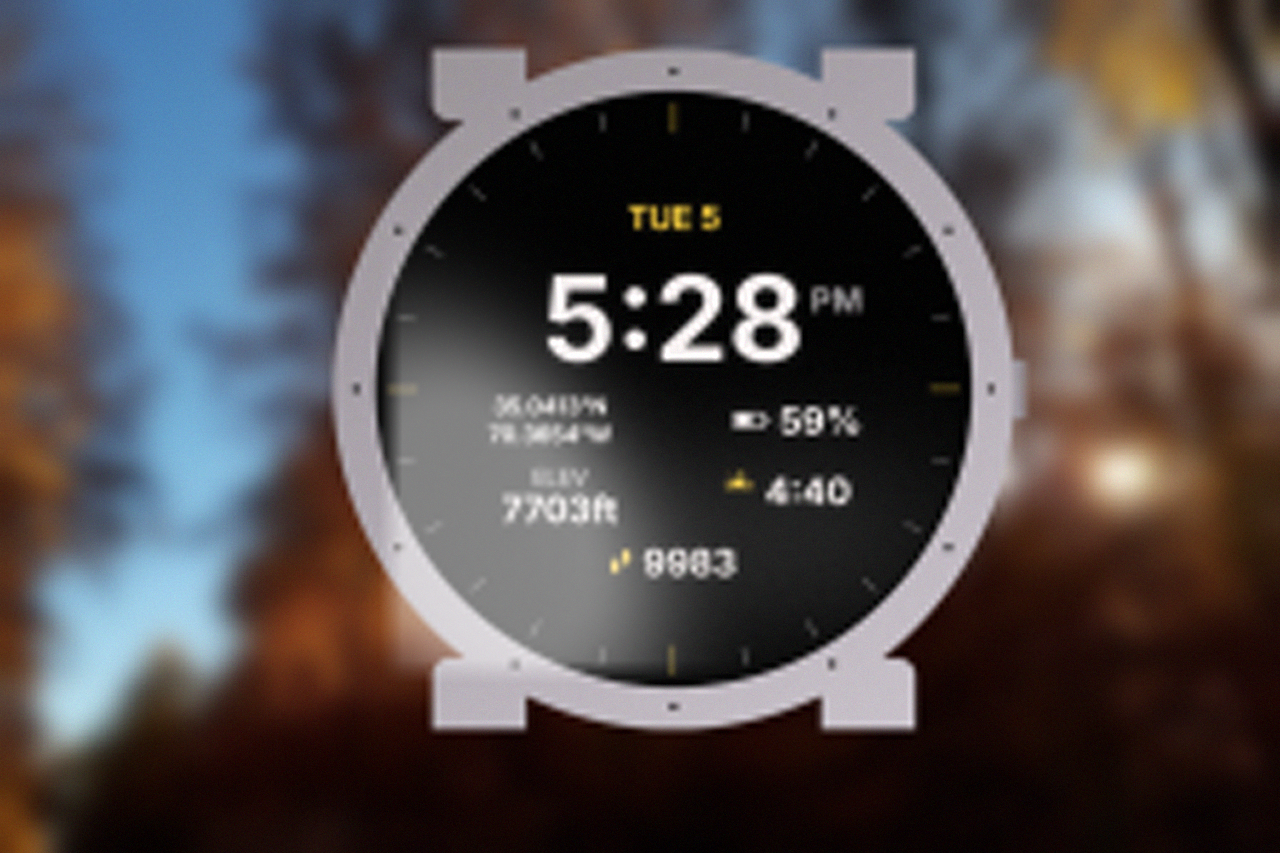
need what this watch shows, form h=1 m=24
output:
h=5 m=28
